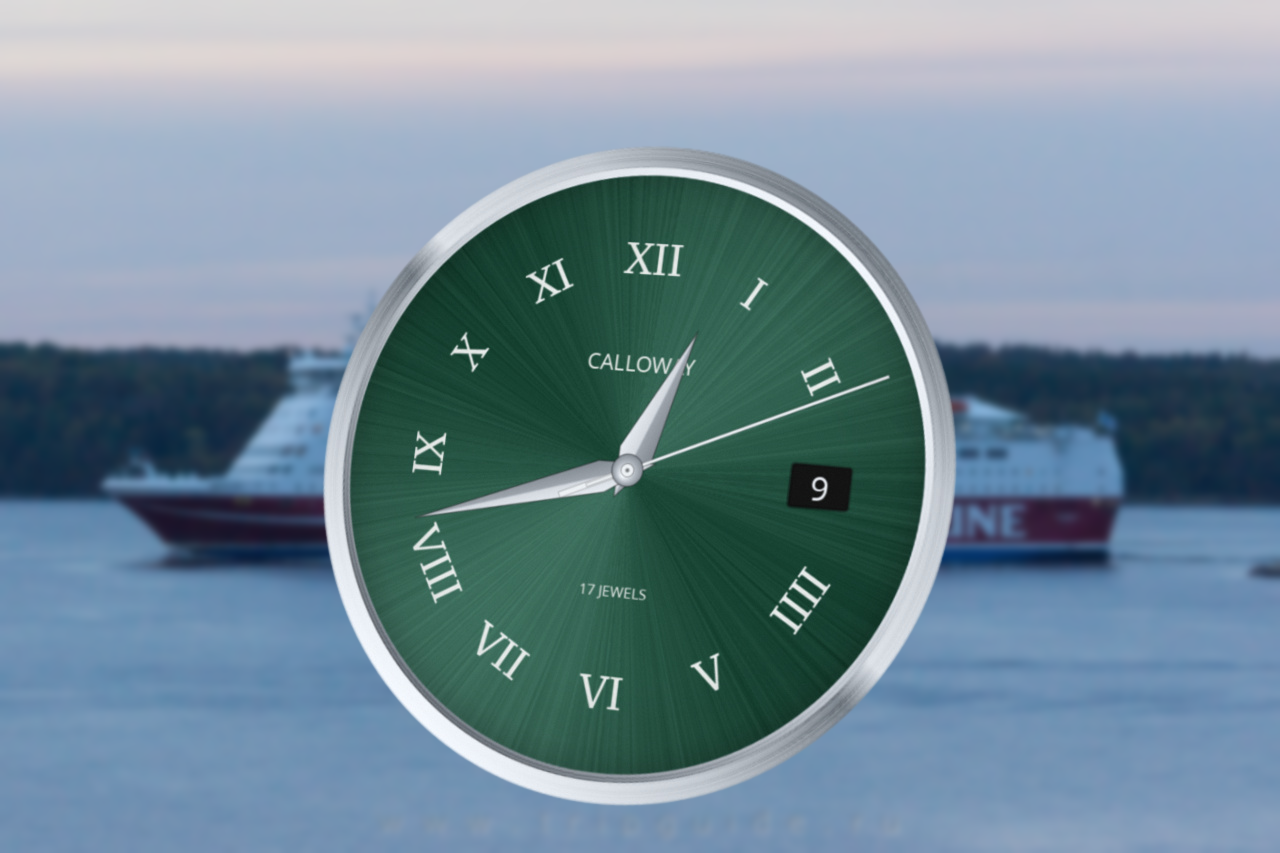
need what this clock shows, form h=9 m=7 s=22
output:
h=12 m=42 s=11
